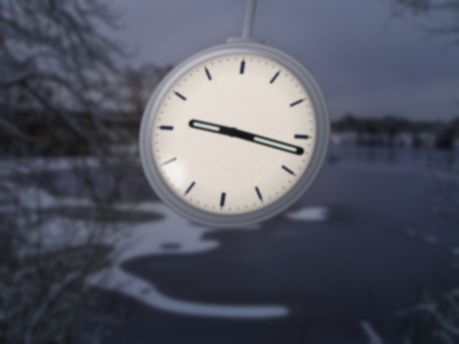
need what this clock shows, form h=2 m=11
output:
h=9 m=17
